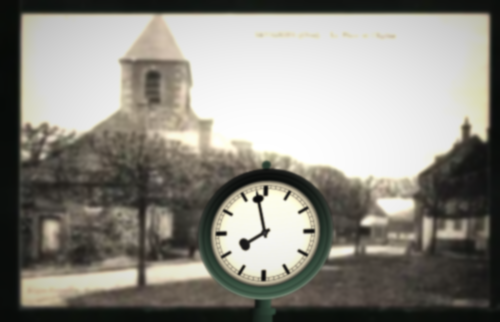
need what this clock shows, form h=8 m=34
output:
h=7 m=58
